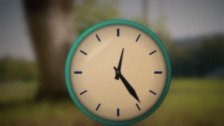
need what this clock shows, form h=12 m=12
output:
h=12 m=24
